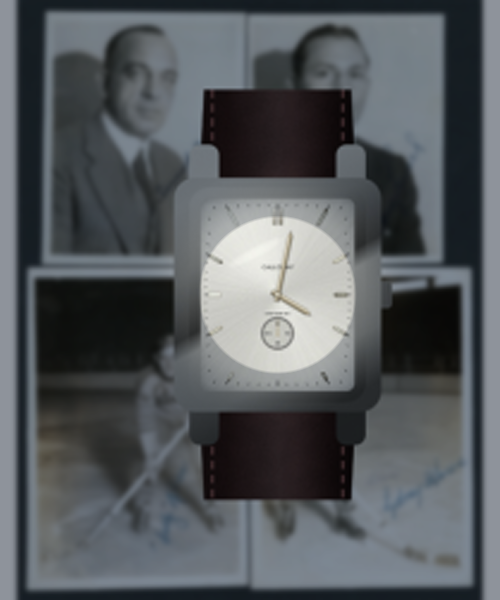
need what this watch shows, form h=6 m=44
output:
h=4 m=2
